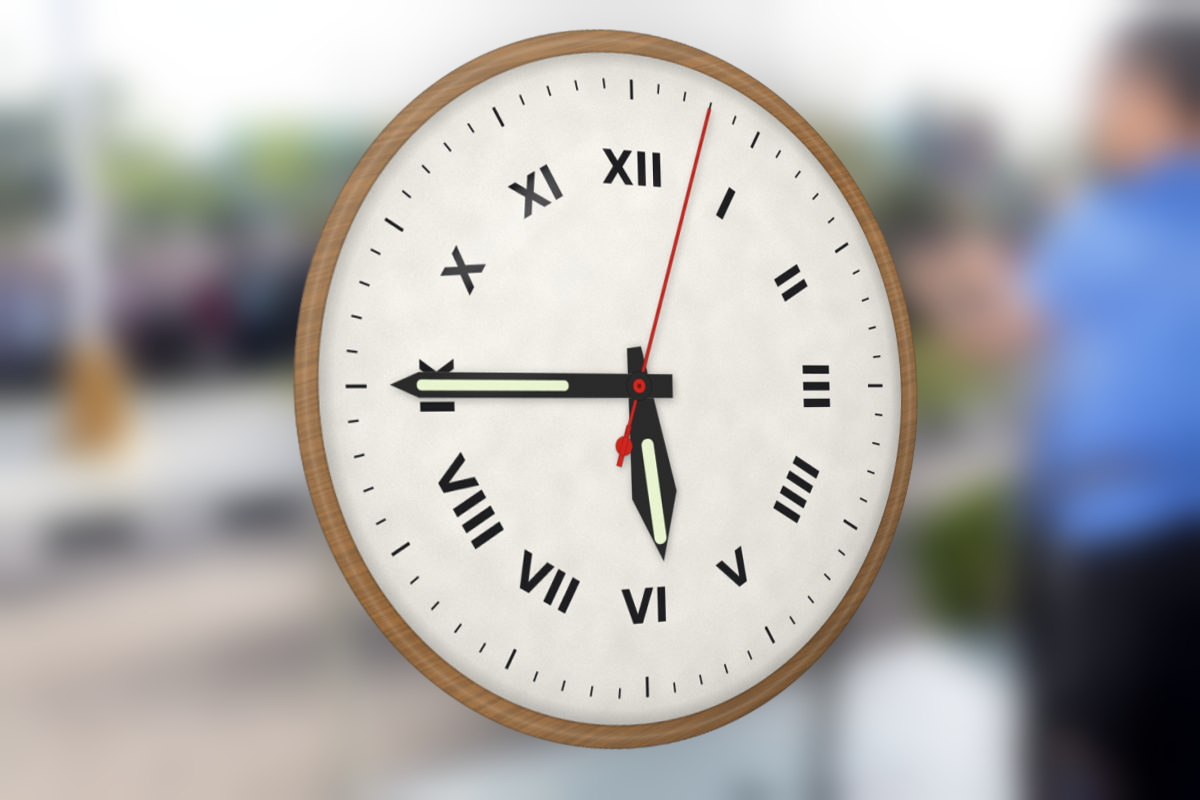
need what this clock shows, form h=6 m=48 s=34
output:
h=5 m=45 s=3
